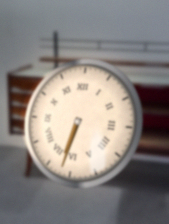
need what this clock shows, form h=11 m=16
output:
h=6 m=32
